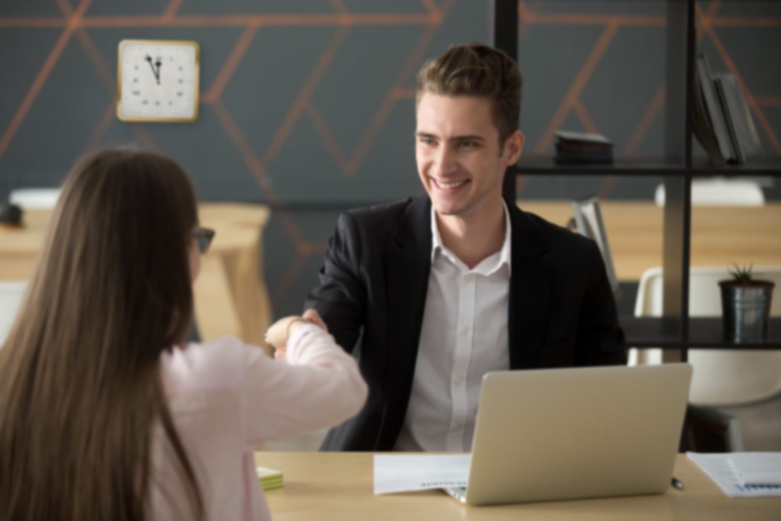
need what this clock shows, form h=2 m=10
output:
h=11 m=56
